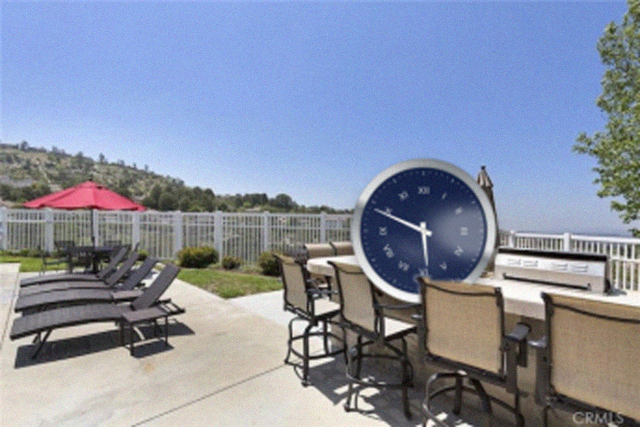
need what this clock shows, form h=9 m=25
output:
h=5 m=49
